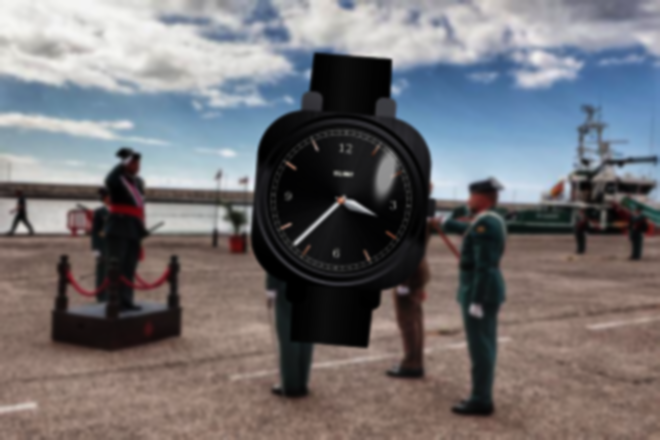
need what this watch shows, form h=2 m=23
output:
h=3 m=37
